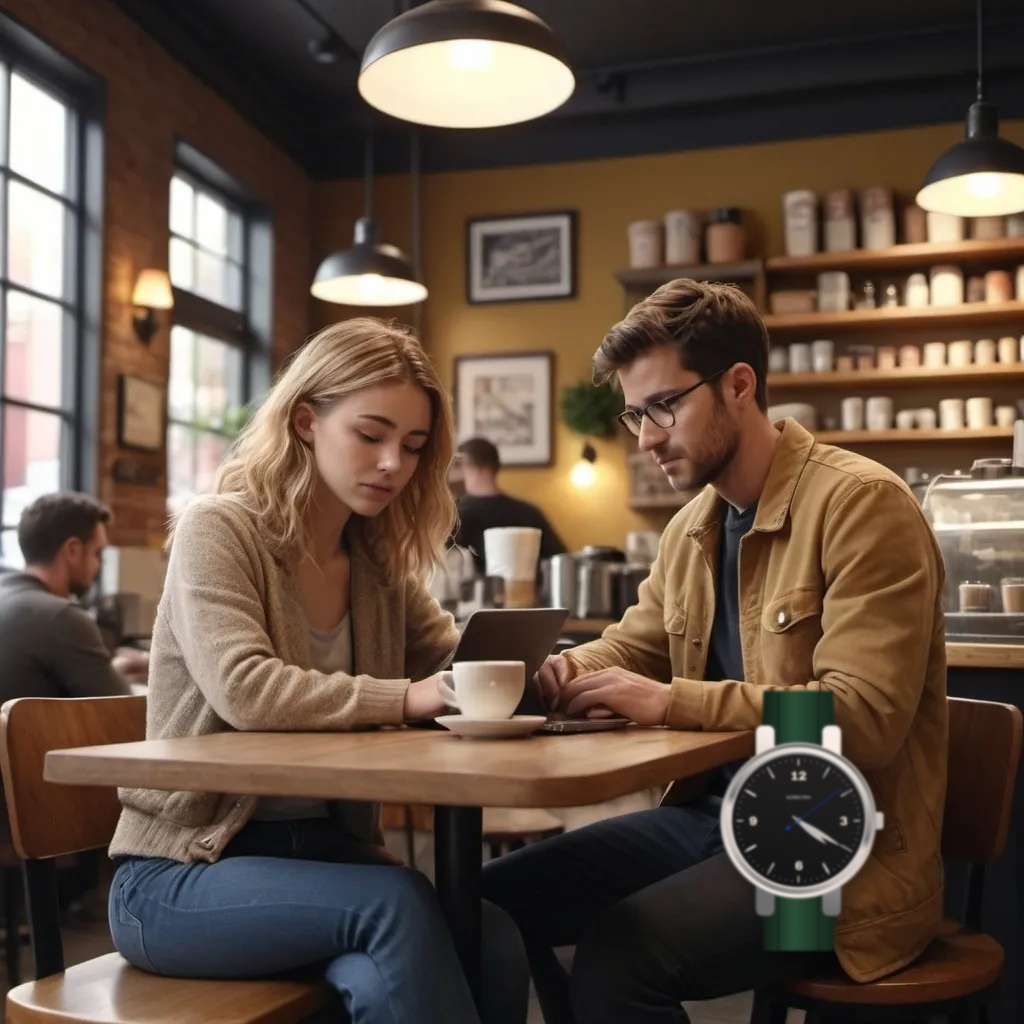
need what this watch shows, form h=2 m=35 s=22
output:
h=4 m=20 s=9
